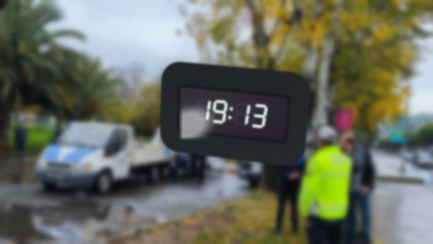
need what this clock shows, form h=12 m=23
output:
h=19 m=13
